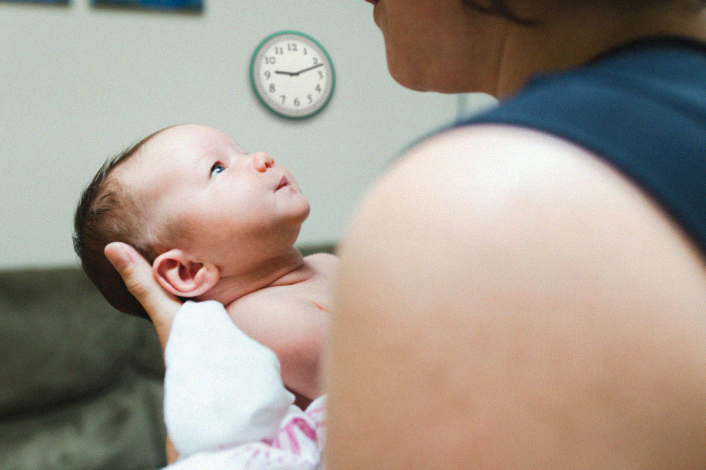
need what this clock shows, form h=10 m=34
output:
h=9 m=12
